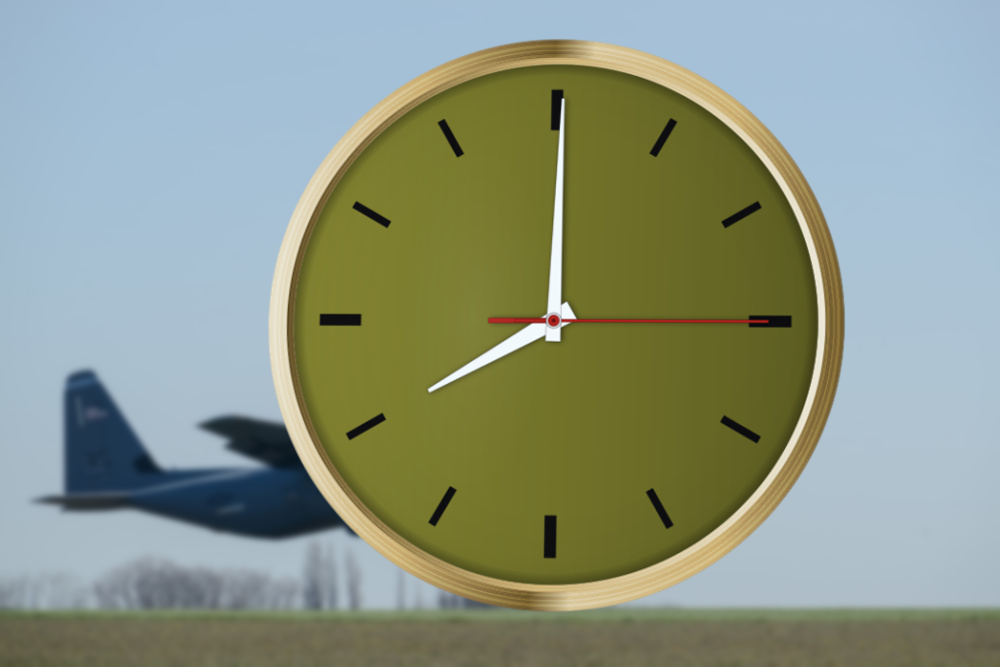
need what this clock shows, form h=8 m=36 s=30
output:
h=8 m=0 s=15
